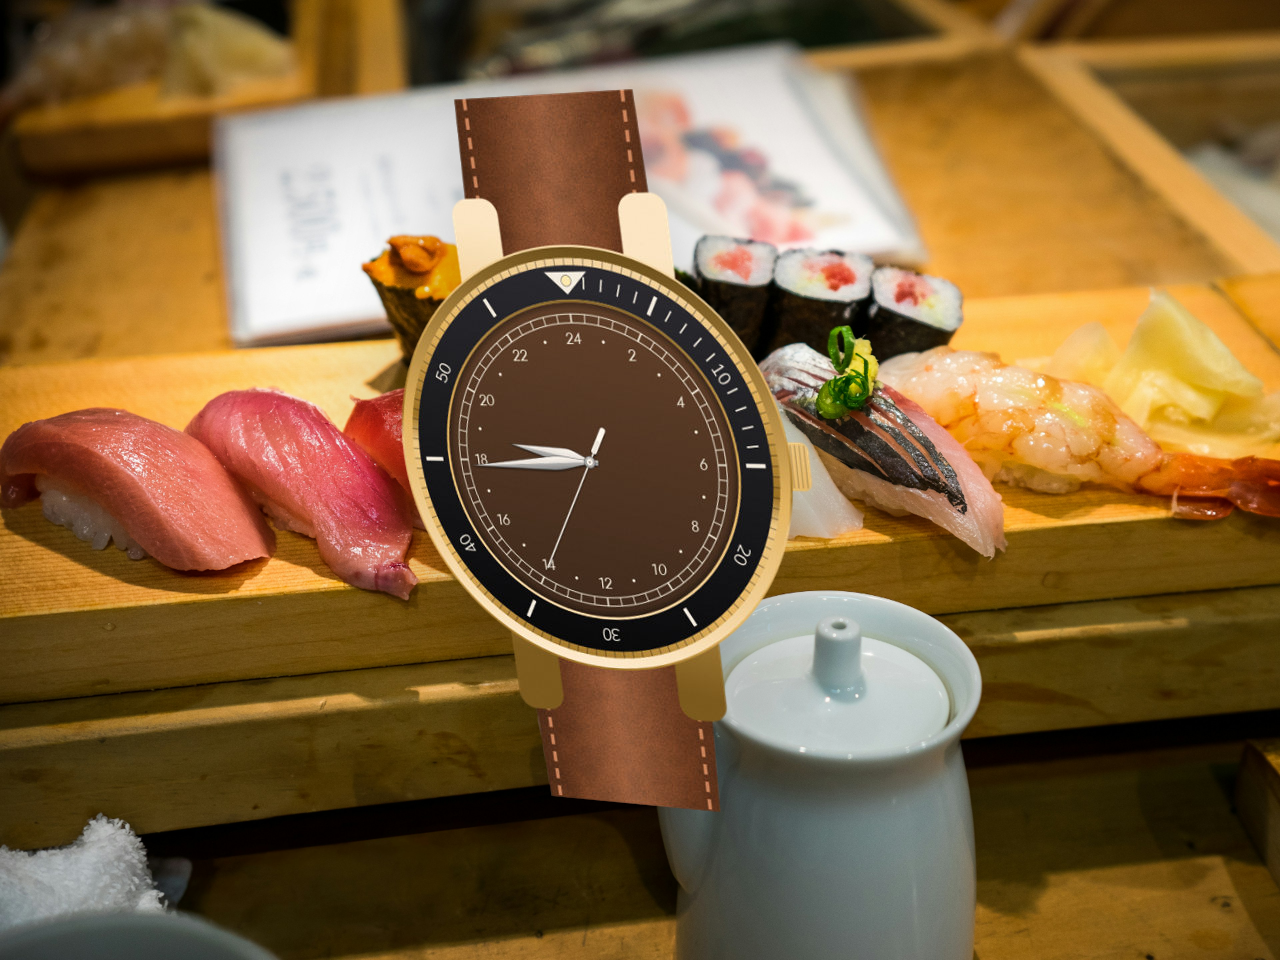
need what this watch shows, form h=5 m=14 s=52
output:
h=18 m=44 s=35
